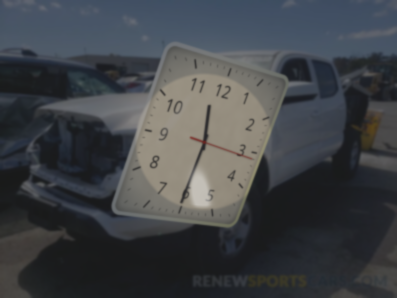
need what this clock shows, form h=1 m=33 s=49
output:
h=11 m=30 s=16
